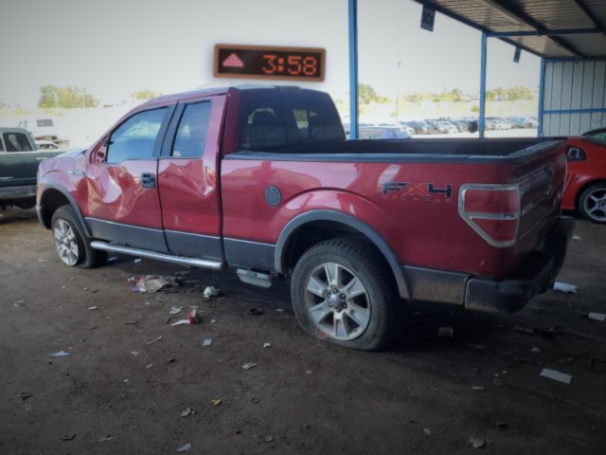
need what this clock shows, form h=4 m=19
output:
h=3 m=58
